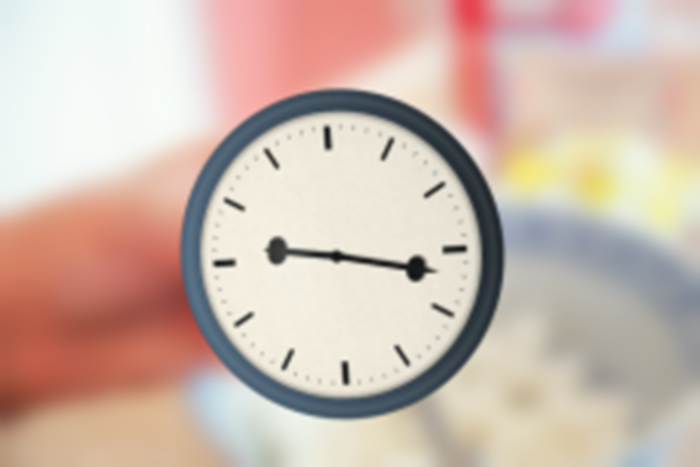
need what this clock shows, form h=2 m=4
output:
h=9 m=17
